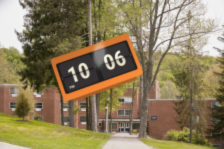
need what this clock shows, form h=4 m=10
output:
h=10 m=6
